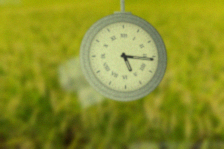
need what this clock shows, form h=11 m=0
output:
h=5 m=16
